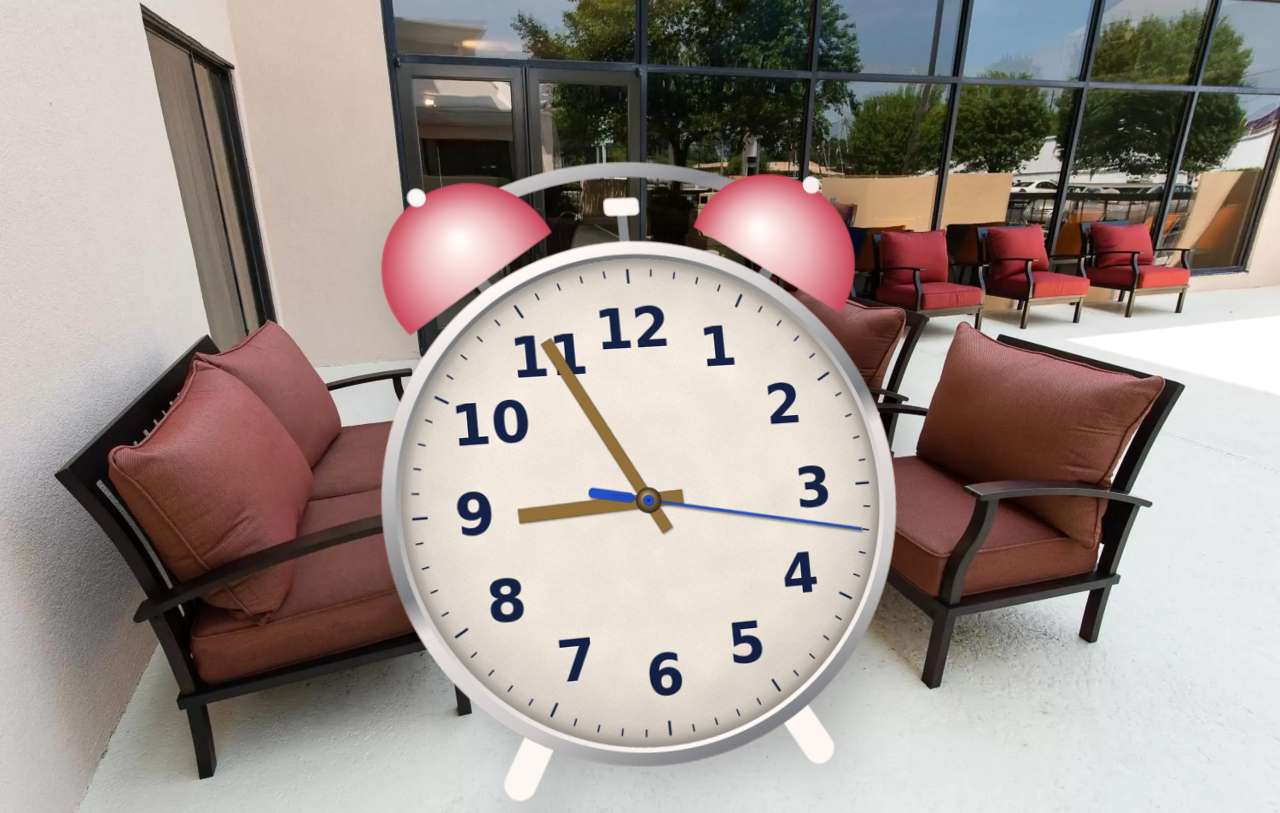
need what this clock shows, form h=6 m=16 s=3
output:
h=8 m=55 s=17
